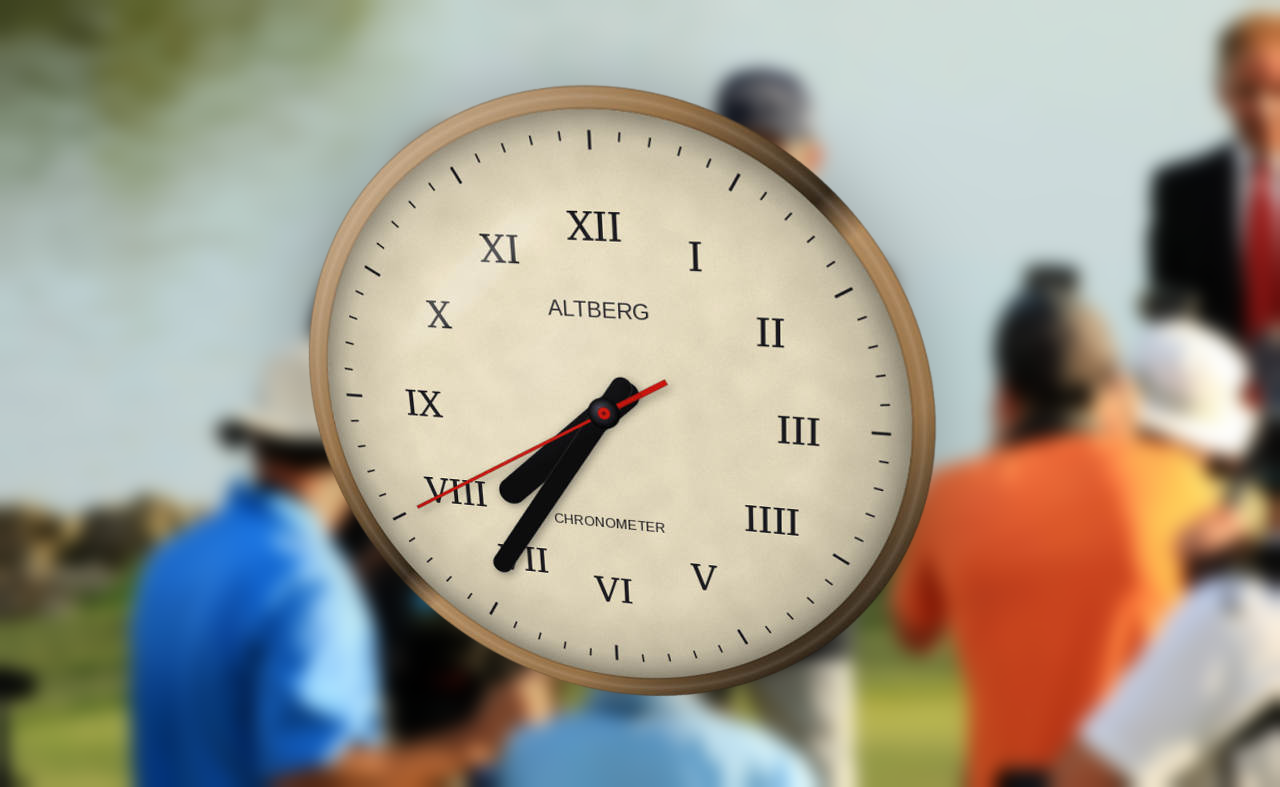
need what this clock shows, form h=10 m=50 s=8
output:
h=7 m=35 s=40
